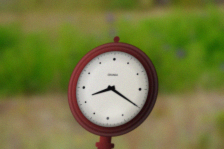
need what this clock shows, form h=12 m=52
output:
h=8 m=20
